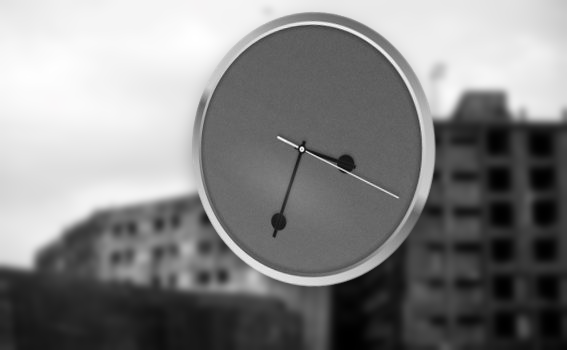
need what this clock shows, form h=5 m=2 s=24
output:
h=3 m=33 s=19
